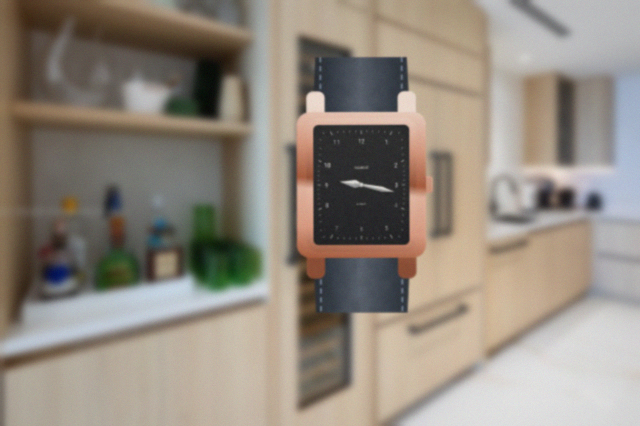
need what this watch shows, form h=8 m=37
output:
h=9 m=17
